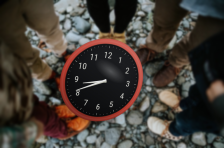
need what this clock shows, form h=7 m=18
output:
h=8 m=41
